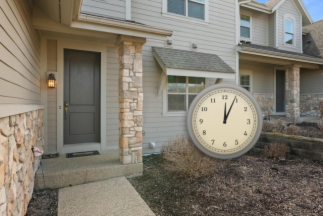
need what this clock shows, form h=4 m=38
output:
h=12 m=4
